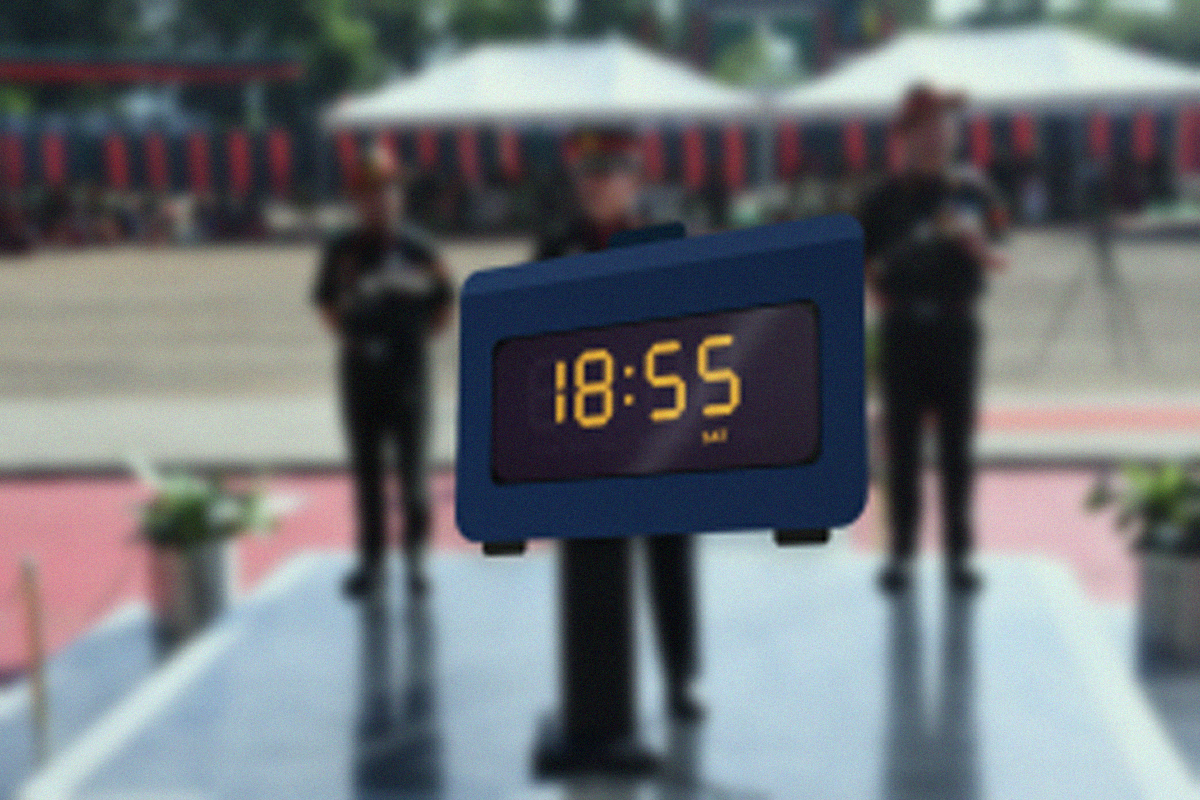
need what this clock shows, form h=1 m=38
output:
h=18 m=55
